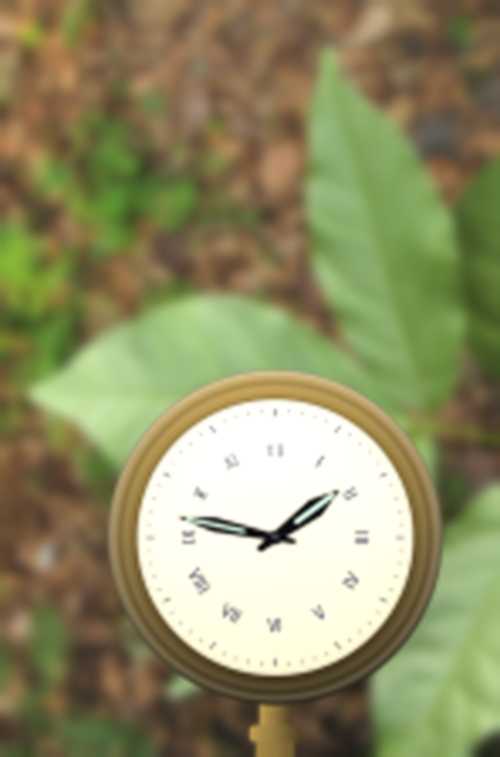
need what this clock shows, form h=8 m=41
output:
h=1 m=47
